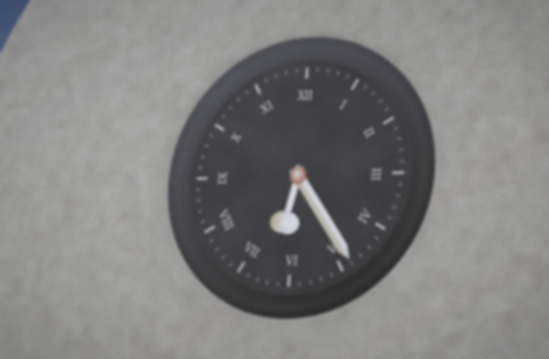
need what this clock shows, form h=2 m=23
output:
h=6 m=24
